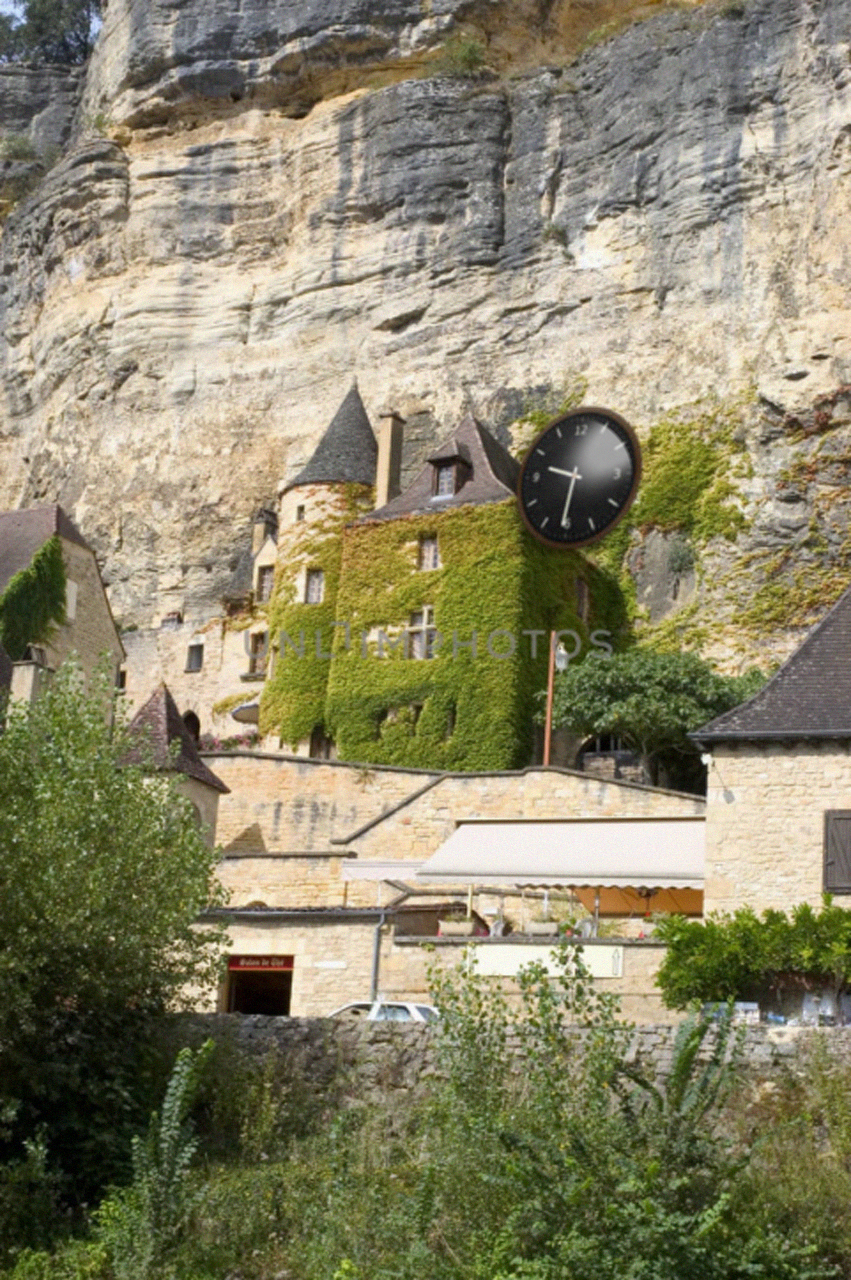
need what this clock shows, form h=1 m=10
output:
h=9 m=31
